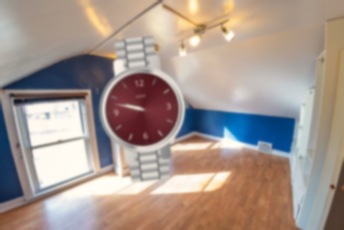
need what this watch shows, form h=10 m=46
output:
h=9 m=48
